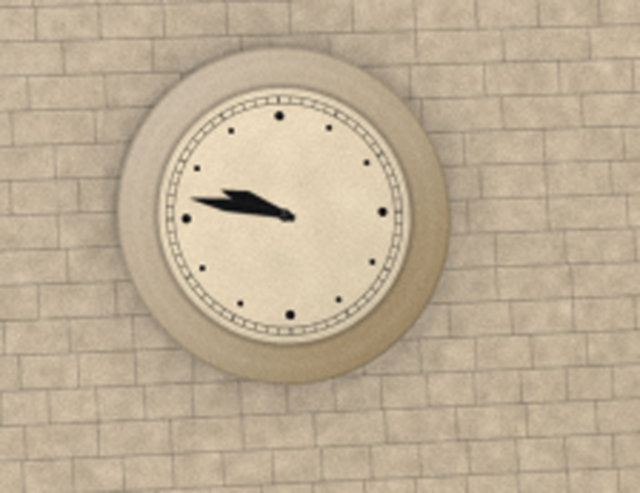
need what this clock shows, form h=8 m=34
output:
h=9 m=47
